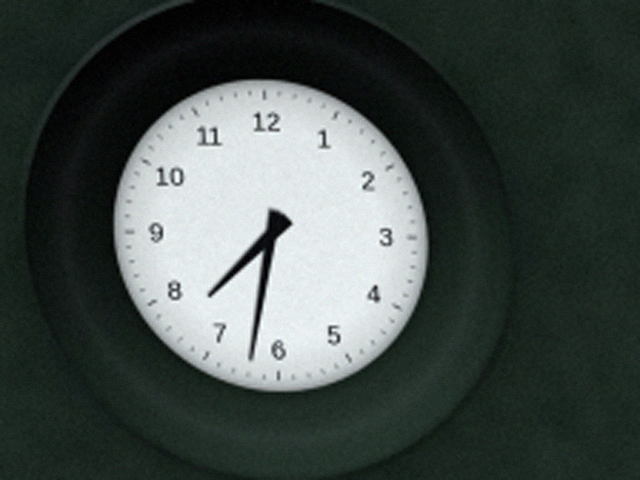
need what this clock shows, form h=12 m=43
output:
h=7 m=32
